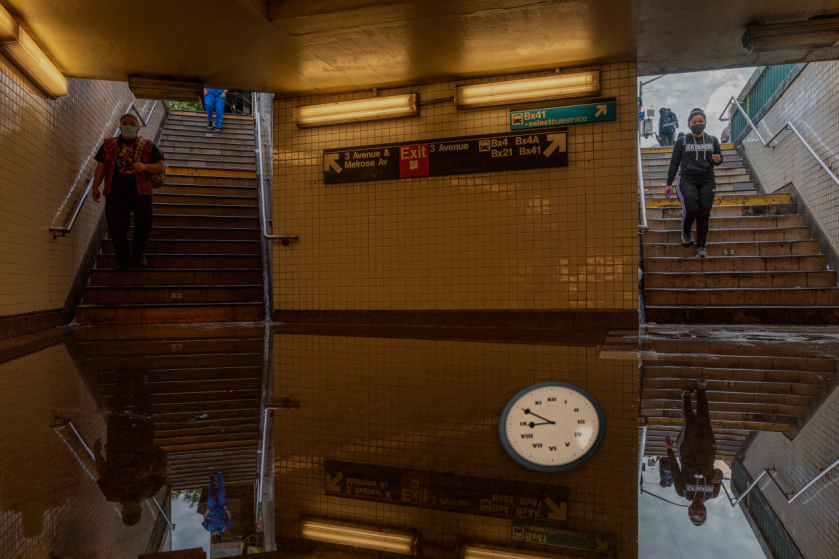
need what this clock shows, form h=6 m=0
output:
h=8 m=50
